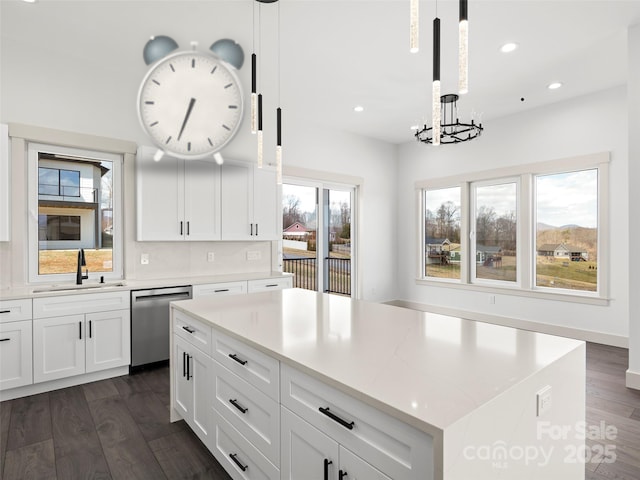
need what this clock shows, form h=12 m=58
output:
h=6 m=33
